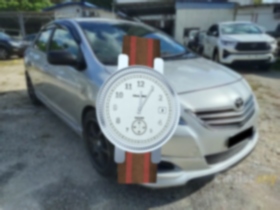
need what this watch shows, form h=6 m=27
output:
h=12 m=5
